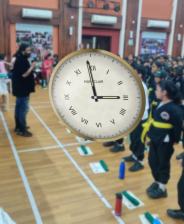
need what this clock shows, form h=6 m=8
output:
h=2 m=59
